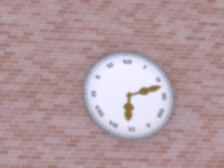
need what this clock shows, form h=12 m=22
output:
h=6 m=12
